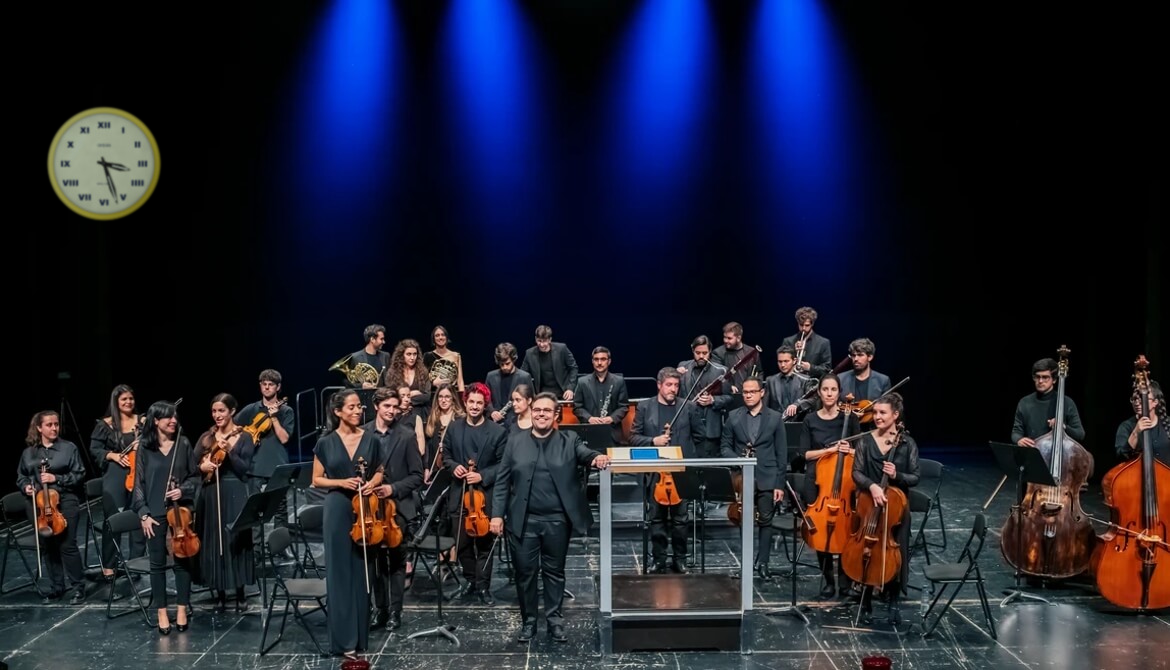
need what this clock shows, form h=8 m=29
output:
h=3 m=27
